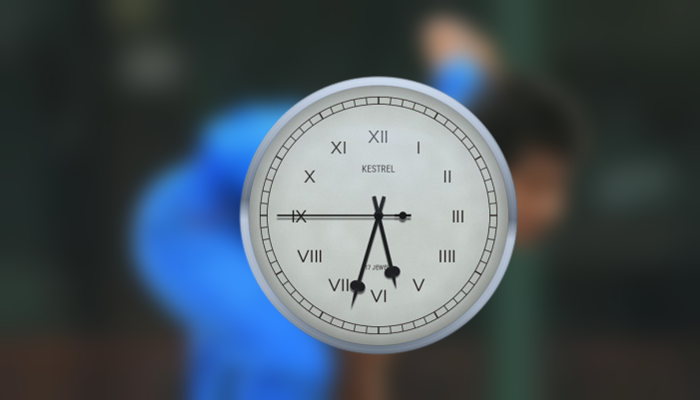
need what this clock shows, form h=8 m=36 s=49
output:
h=5 m=32 s=45
